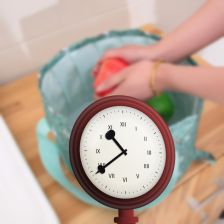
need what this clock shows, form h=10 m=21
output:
h=10 m=39
